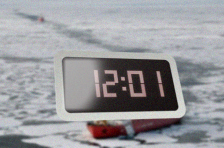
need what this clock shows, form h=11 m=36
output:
h=12 m=1
